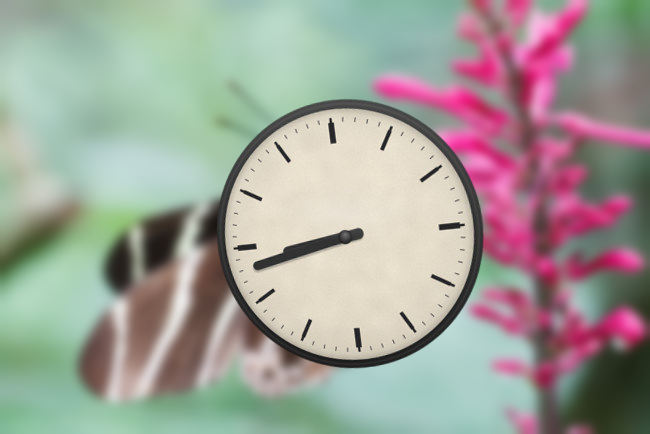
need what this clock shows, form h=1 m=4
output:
h=8 m=43
